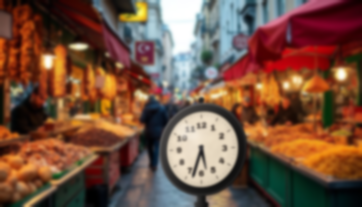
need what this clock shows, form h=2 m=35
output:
h=5 m=33
